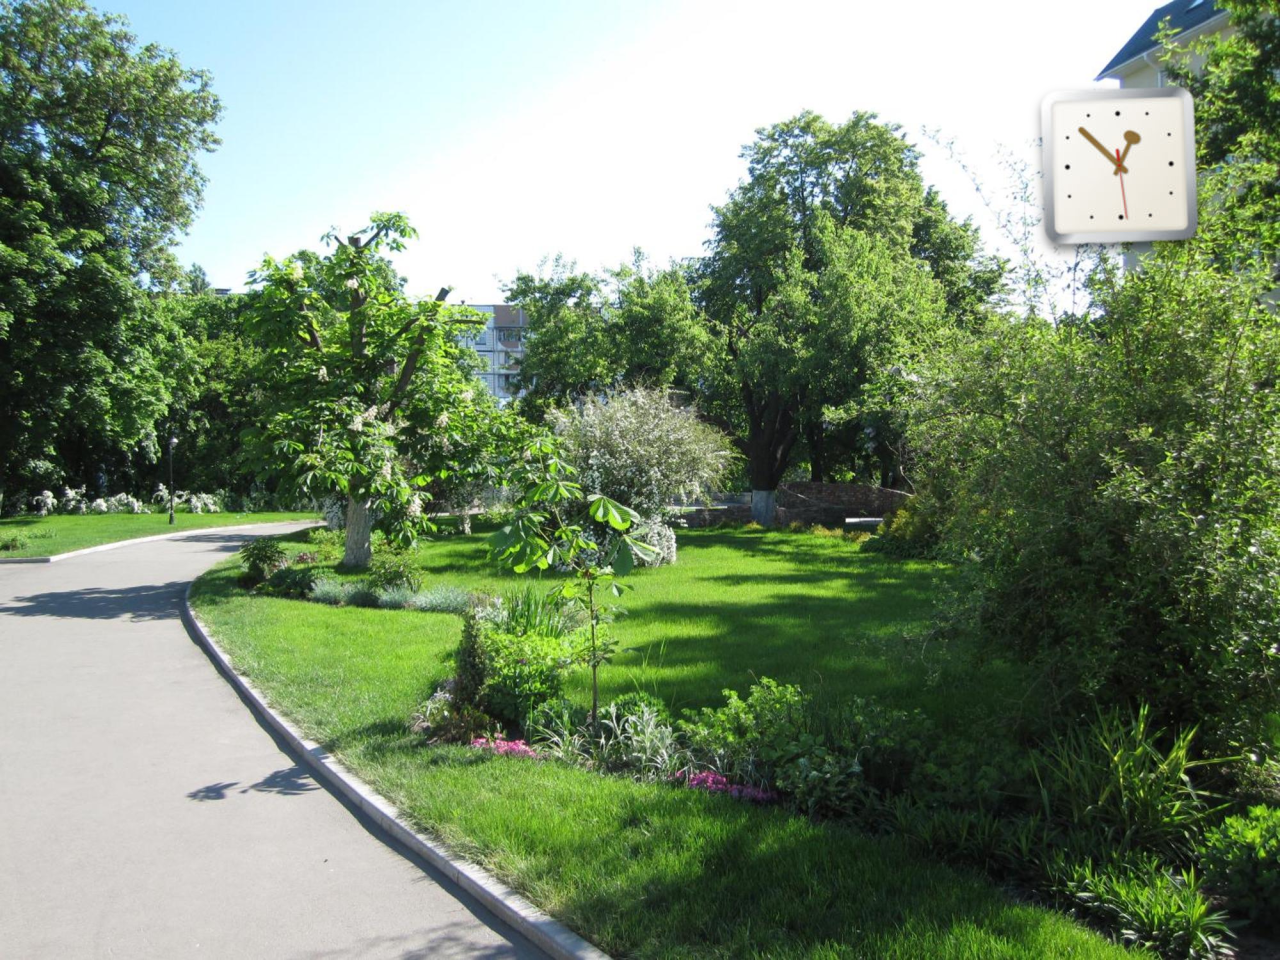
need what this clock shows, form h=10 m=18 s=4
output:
h=12 m=52 s=29
